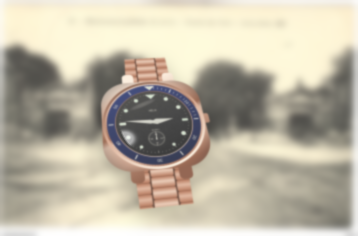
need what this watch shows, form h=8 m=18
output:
h=2 m=46
